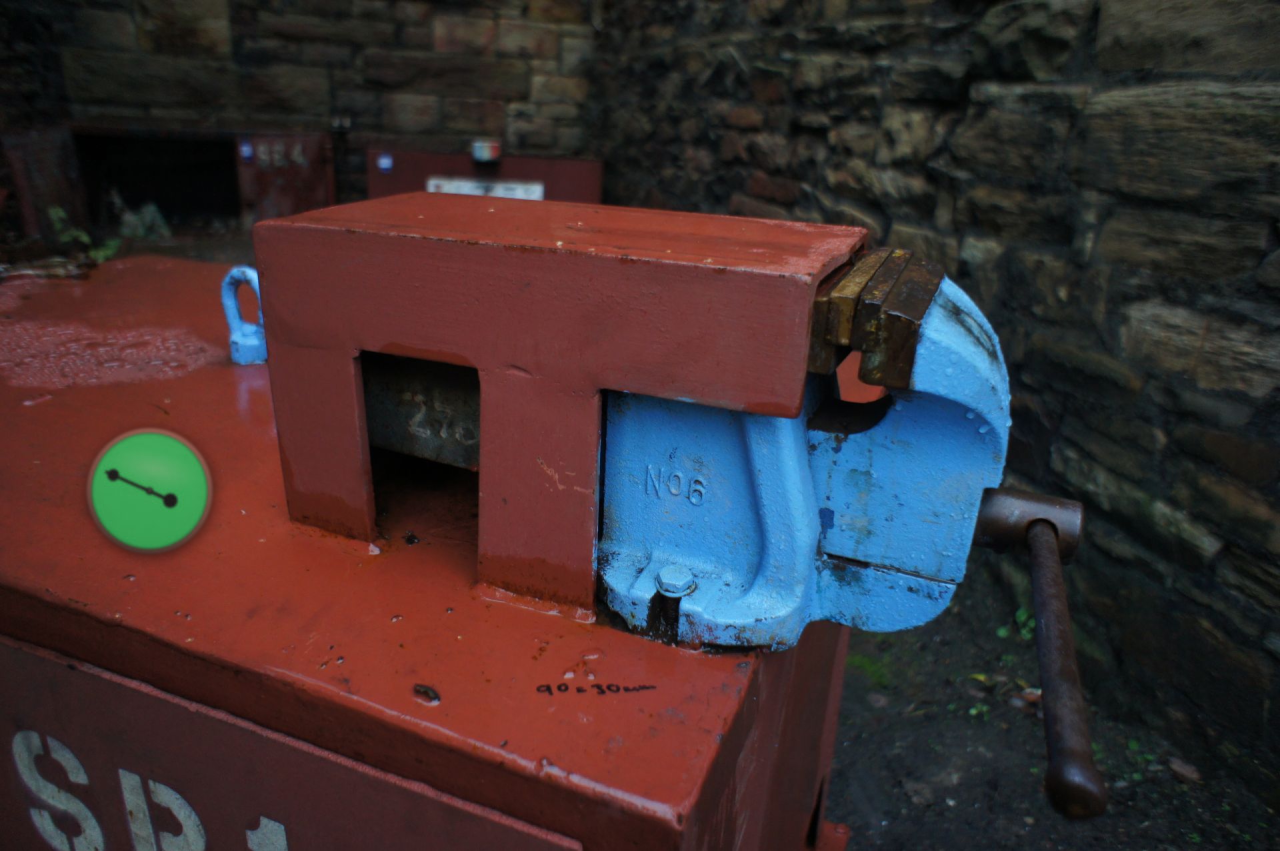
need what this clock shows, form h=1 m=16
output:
h=3 m=49
